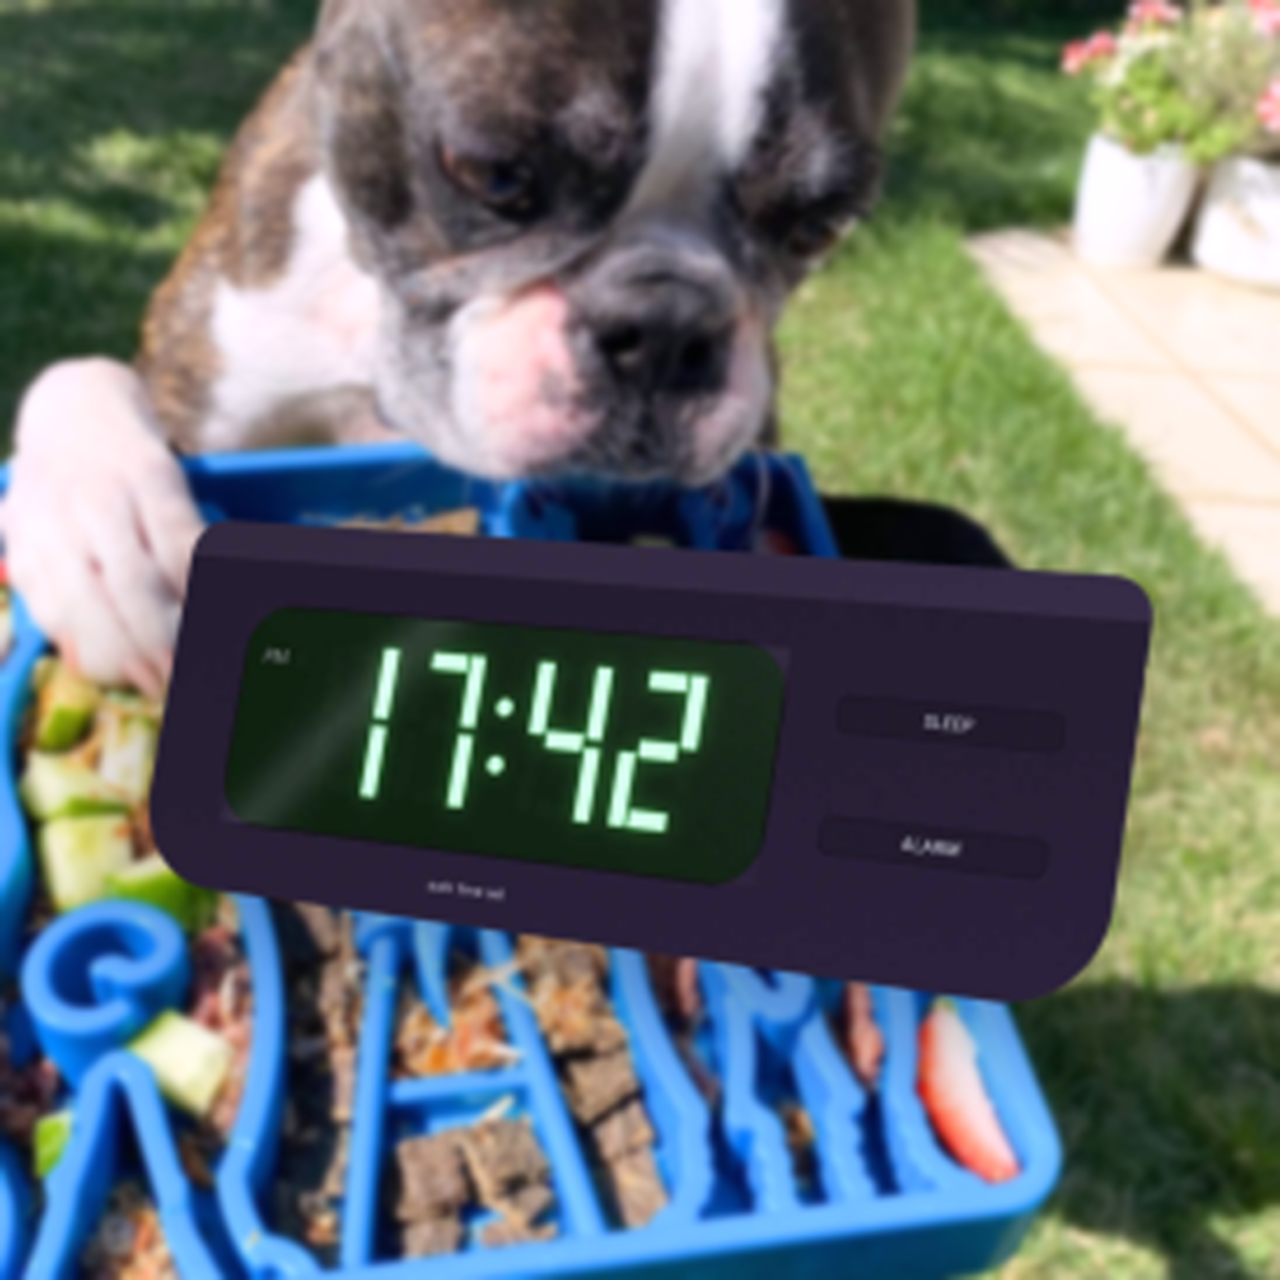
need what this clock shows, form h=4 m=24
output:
h=17 m=42
